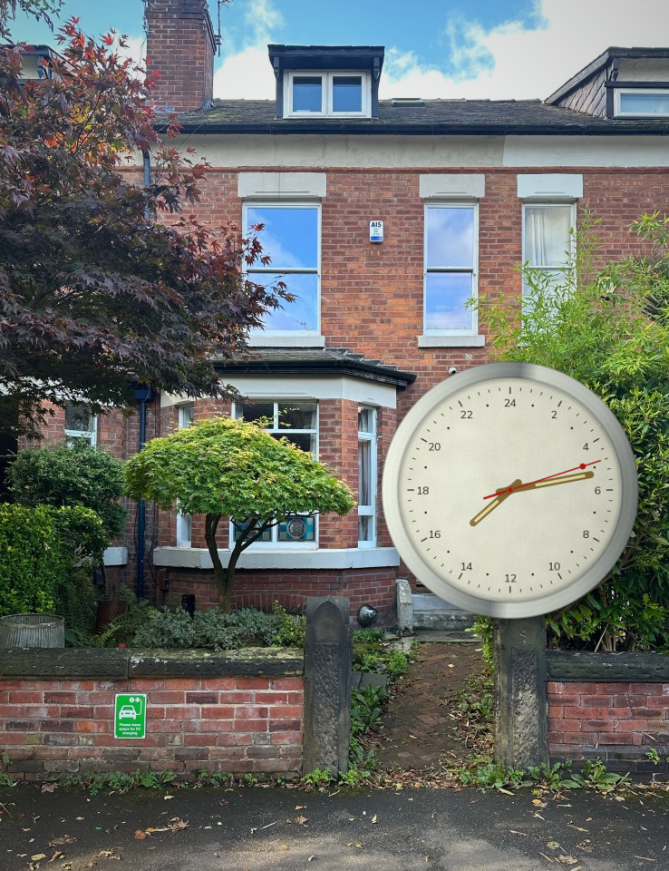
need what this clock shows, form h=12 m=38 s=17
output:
h=15 m=13 s=12
